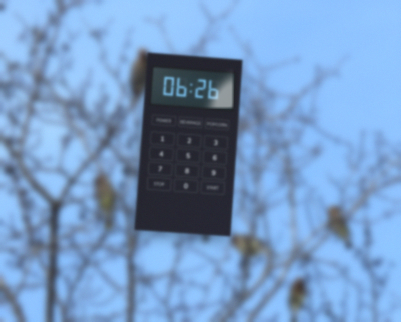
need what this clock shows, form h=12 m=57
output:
h=6 m=26
